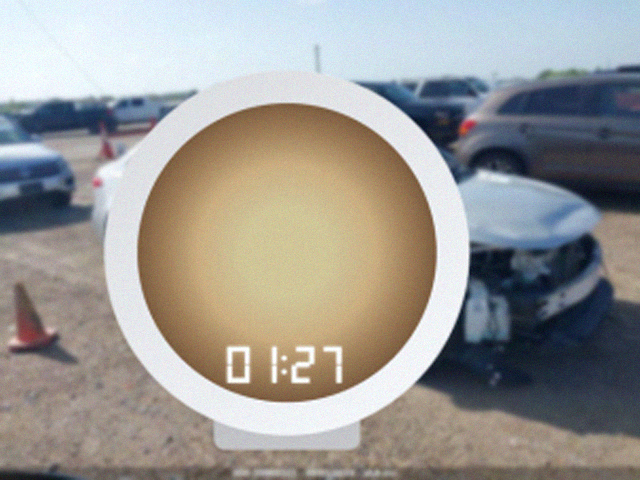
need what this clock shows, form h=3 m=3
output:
h=1 m=27
